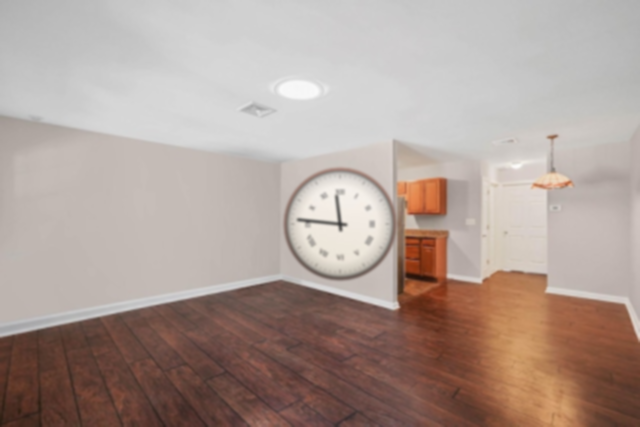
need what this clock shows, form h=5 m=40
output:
h=11 m=46
